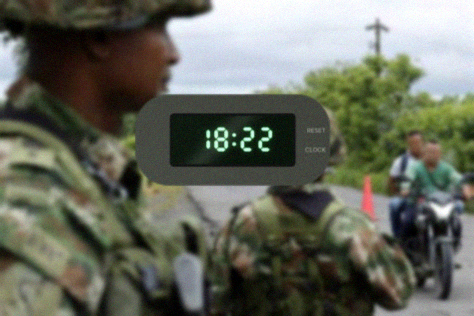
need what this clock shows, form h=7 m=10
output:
h=18 m=22
